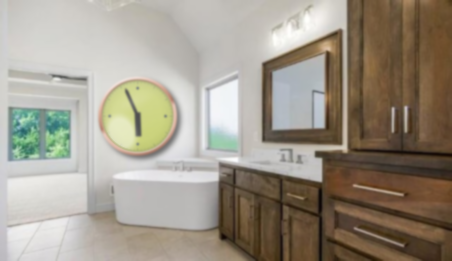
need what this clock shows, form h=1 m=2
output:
h=5 m=56
